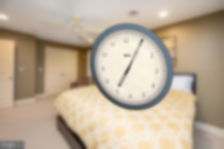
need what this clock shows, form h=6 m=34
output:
h=7 m=5
